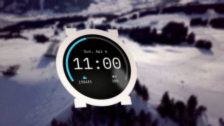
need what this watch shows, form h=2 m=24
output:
h=11 m=0
